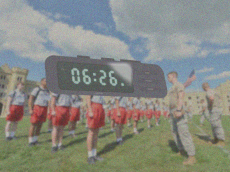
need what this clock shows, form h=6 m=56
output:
h=6 m=26
